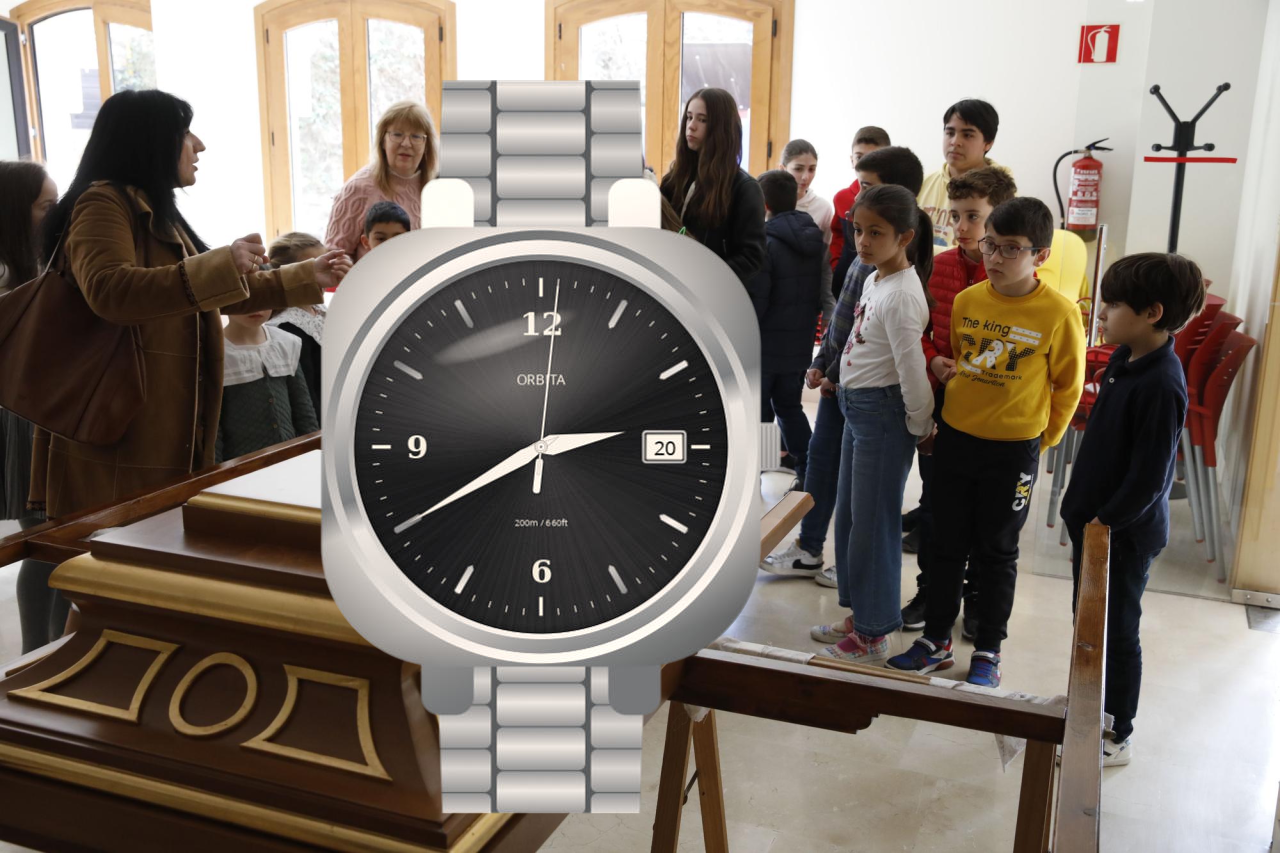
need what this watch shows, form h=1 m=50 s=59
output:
h=2 m=40 s=1
